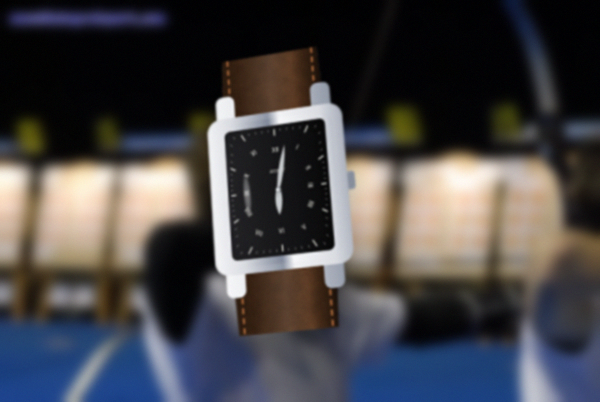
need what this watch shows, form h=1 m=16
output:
h=6 m=2
